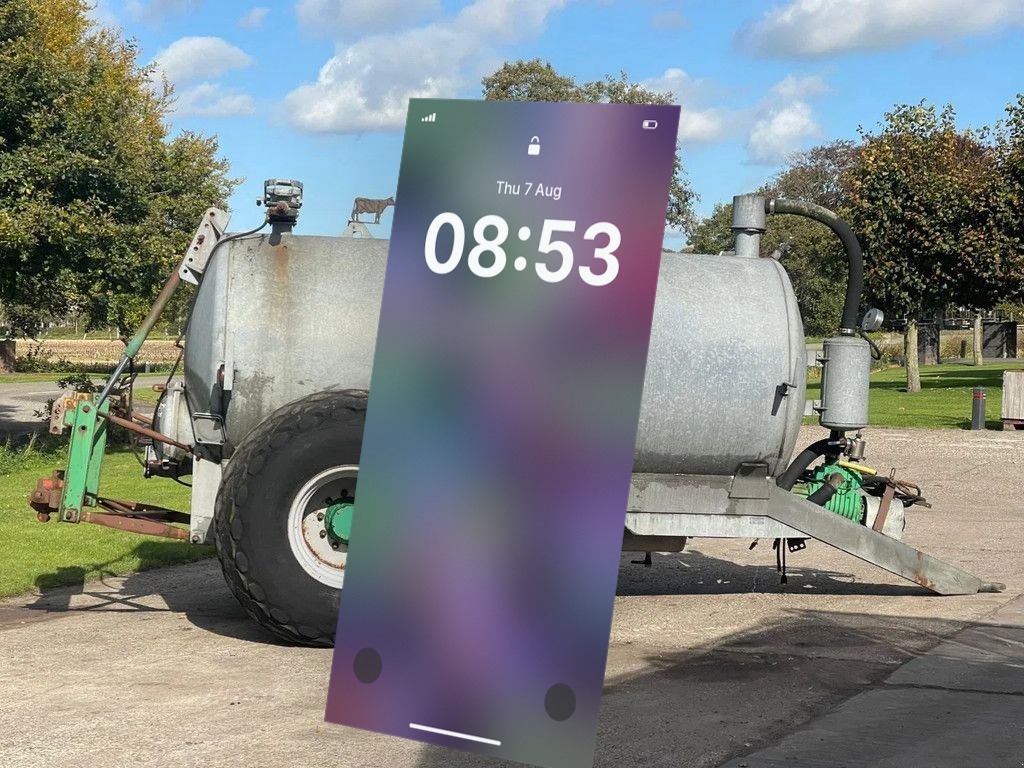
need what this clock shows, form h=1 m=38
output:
h=8 m=53
